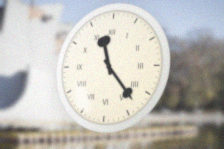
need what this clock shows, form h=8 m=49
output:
h=11 m=23
